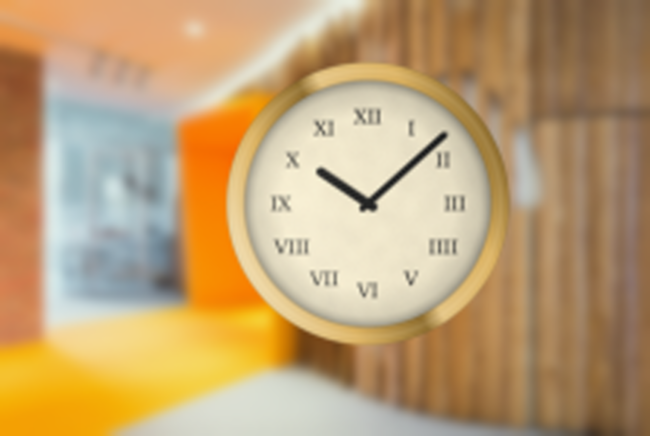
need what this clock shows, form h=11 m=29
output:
h=10 m=8
